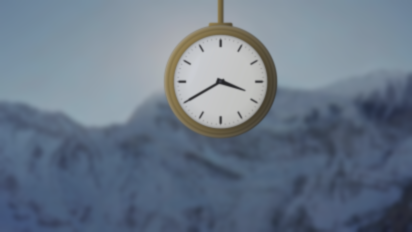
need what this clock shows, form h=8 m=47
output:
h=3 m=40
